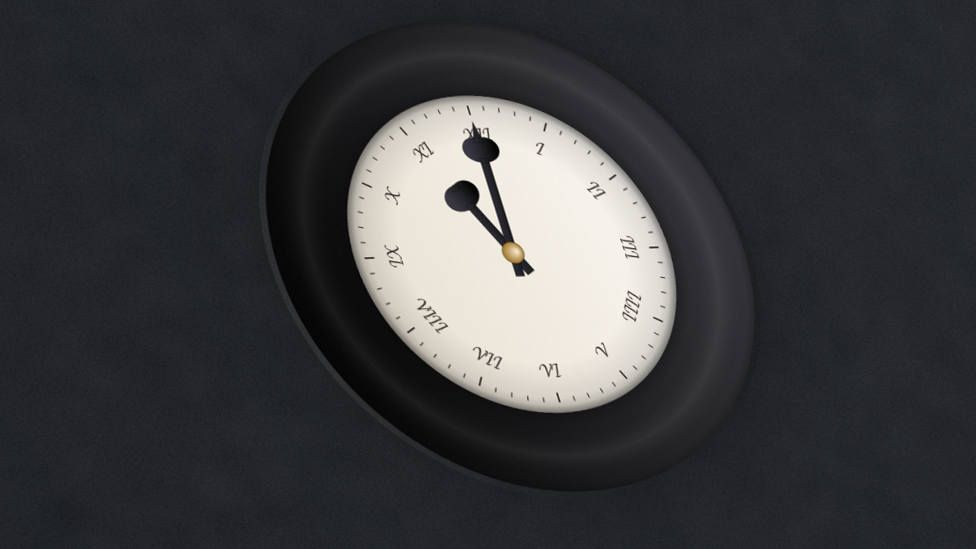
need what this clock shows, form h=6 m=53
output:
h=11 m=0
